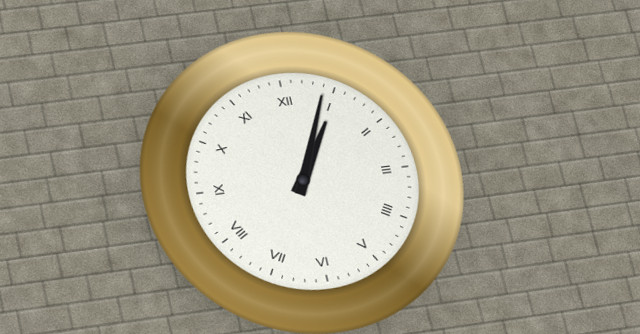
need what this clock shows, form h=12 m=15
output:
h=1 m=4
